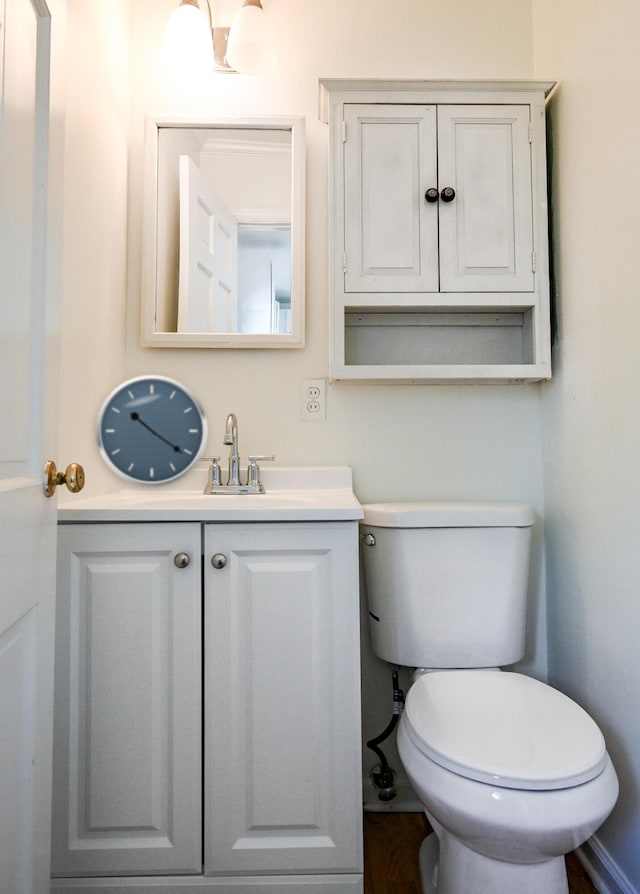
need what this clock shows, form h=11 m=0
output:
h=10 m=21
